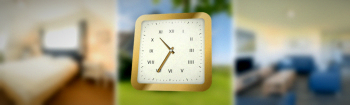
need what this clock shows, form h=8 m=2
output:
h=10 m=35
